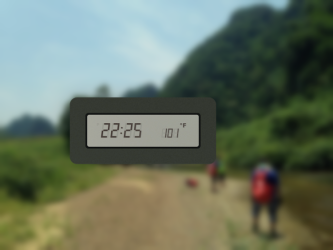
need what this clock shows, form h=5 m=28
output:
h=22 m=25
